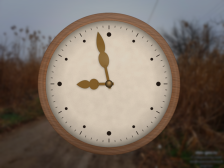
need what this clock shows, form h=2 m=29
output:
h=8 m=58
